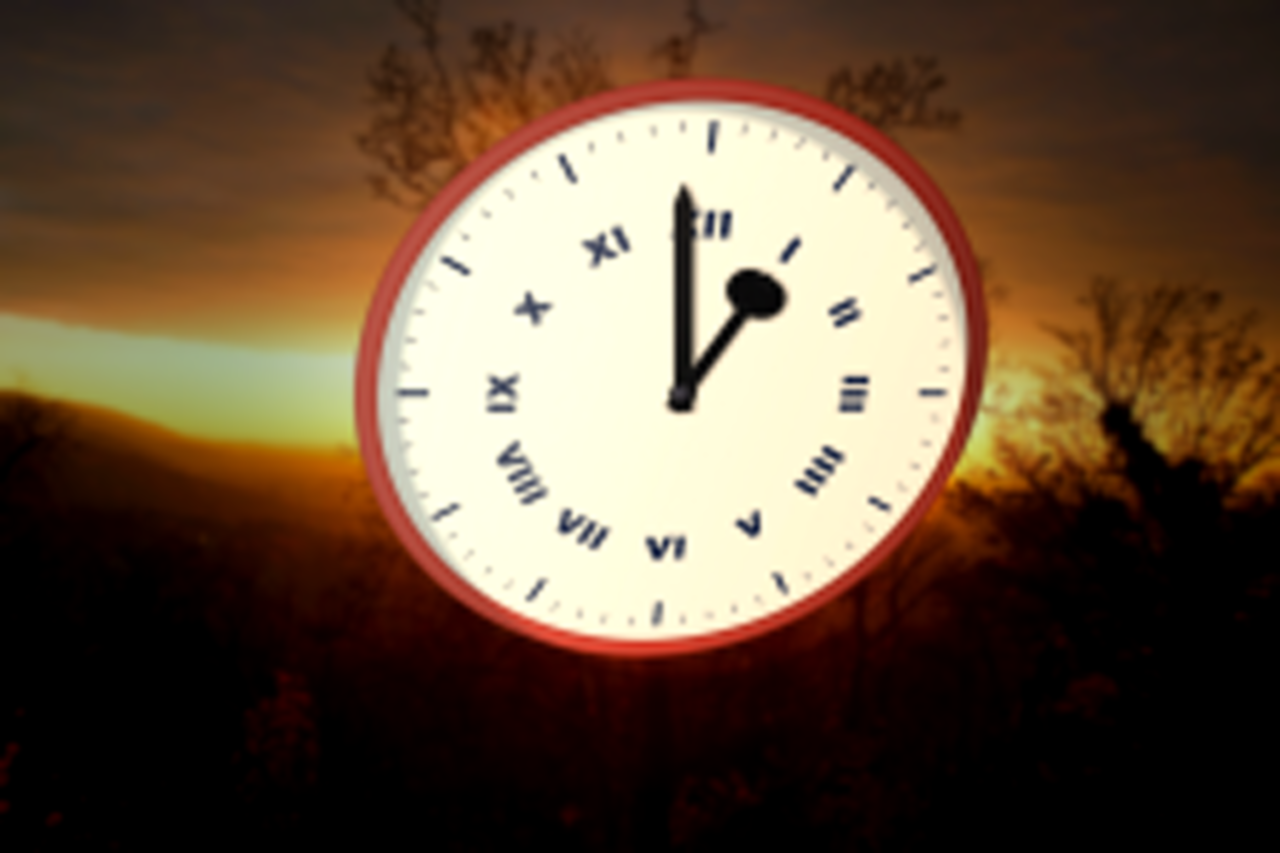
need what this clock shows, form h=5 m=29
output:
h=12 m=59
